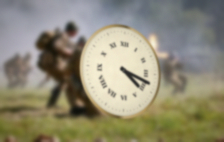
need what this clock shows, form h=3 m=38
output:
h=4 m=18
